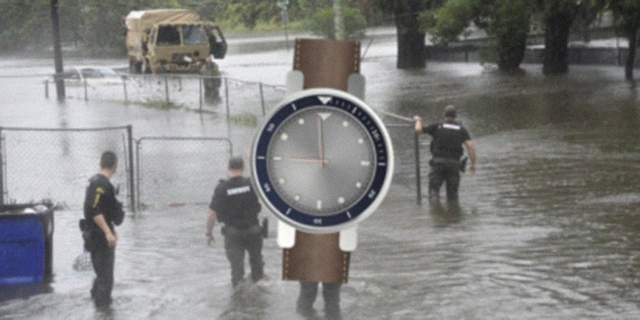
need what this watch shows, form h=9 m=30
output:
h=8 m=59
